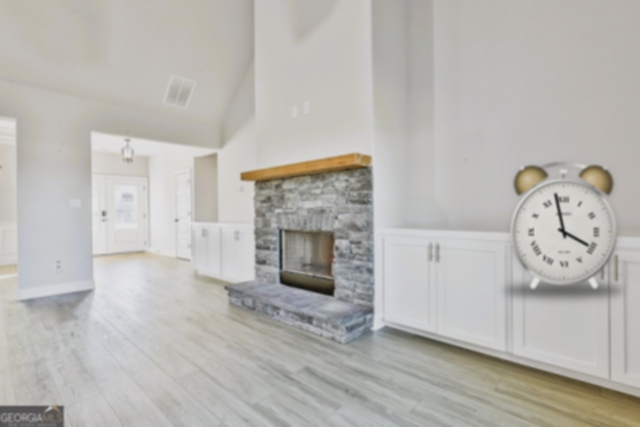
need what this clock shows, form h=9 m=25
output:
h=3 m=58
